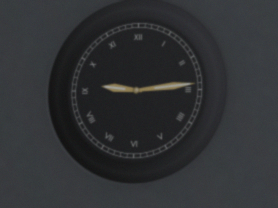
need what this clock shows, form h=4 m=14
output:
h=9 m=14
